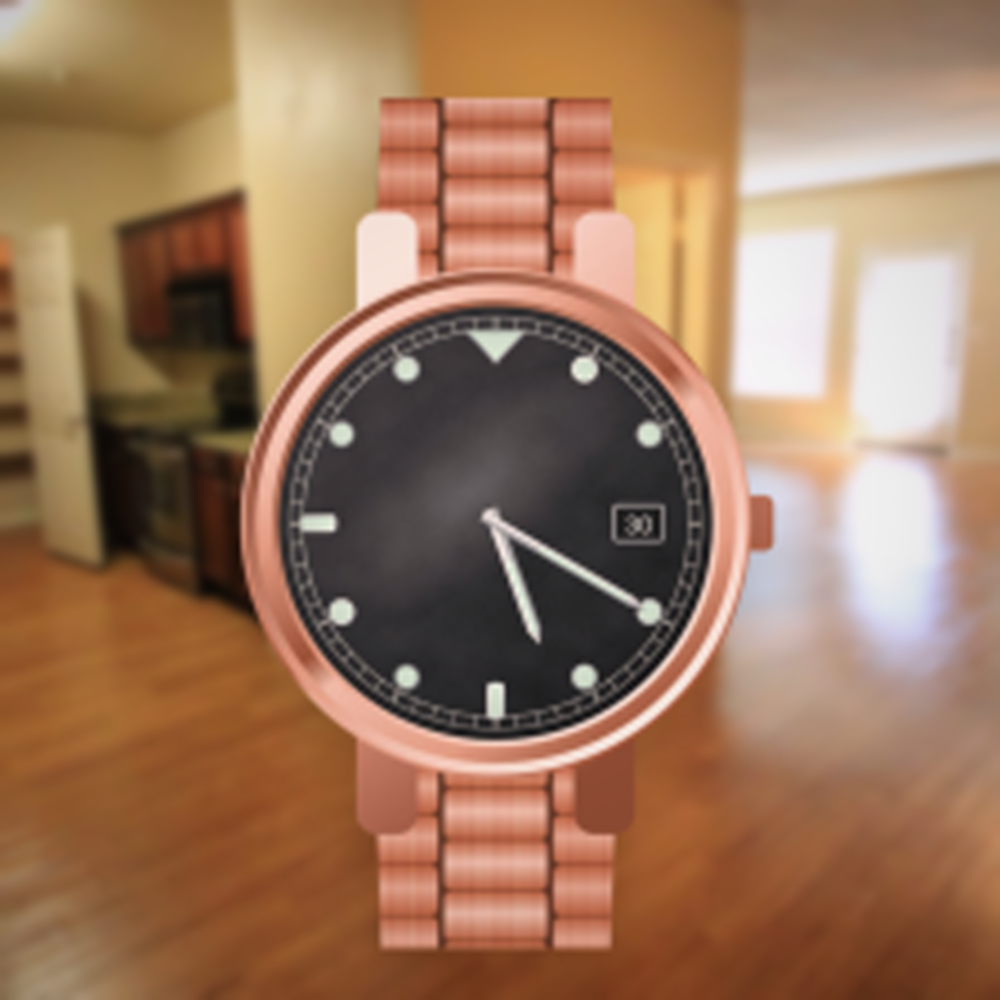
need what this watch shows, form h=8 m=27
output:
h=5 m=20
